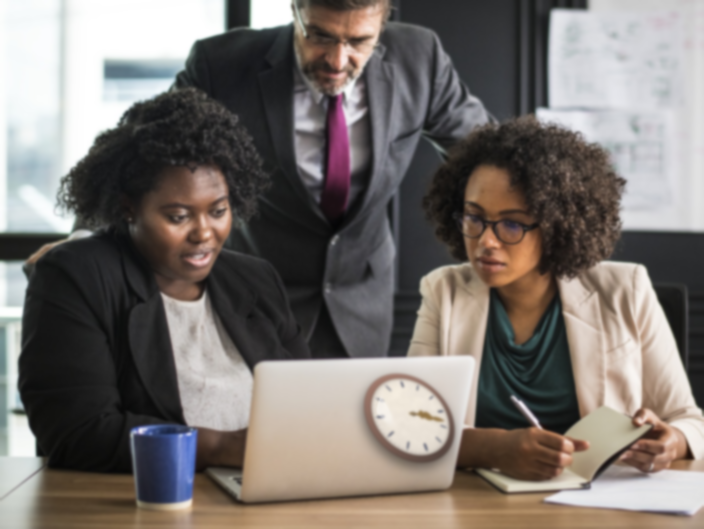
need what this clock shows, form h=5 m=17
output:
h=3 m=18
